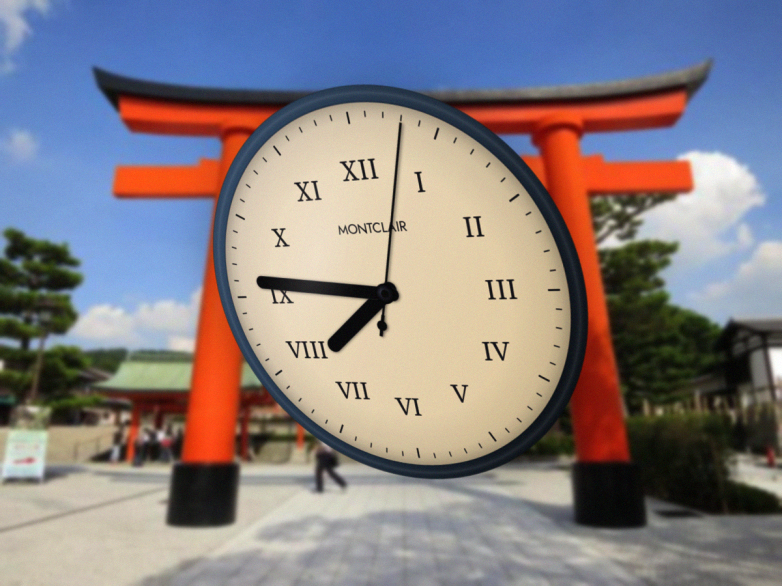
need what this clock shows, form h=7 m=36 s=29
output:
h=7 m=46 s=3
